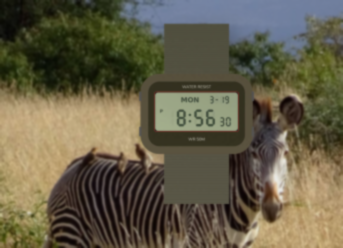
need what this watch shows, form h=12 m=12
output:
h=8 m=56
